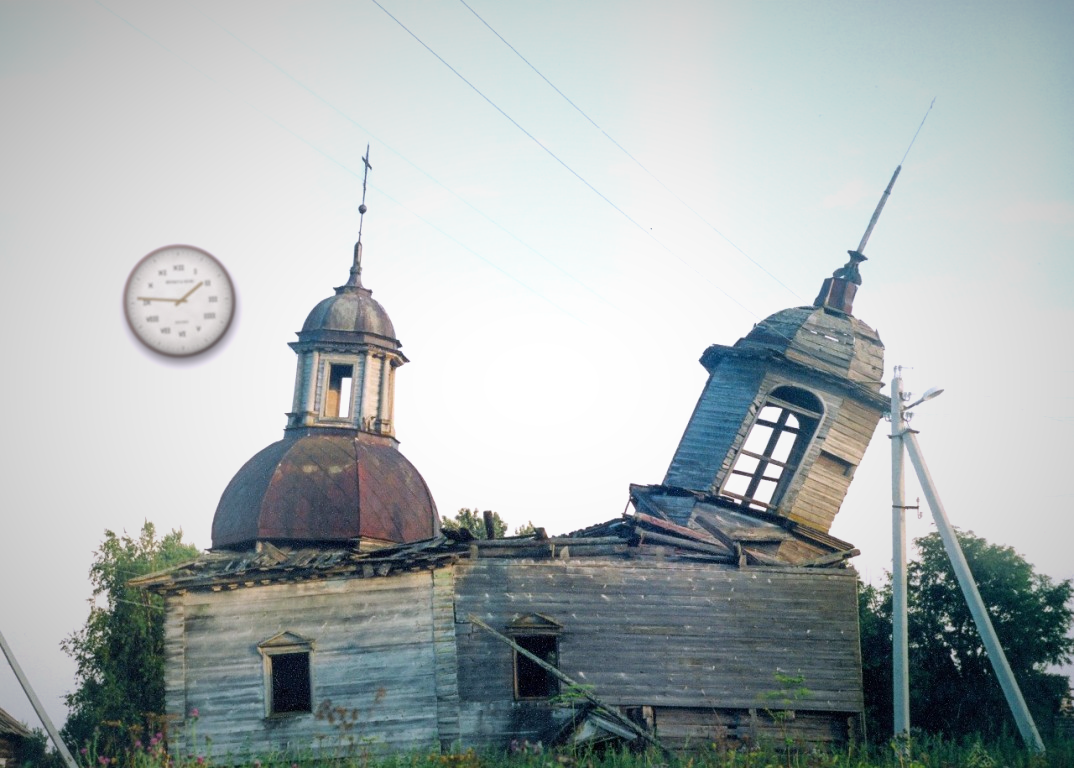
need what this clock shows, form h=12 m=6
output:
h=1 m=46
